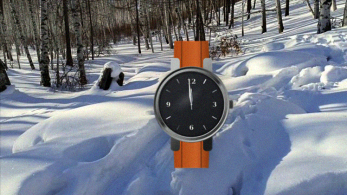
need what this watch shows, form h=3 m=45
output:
h=11 m=59
